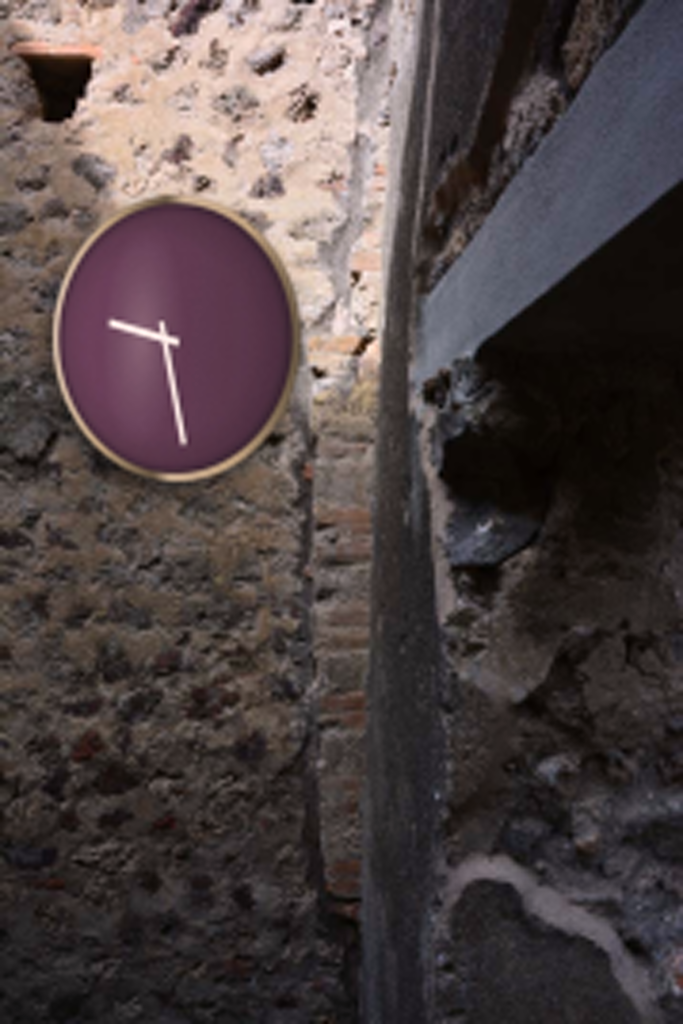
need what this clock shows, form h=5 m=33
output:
h=9 m=28
